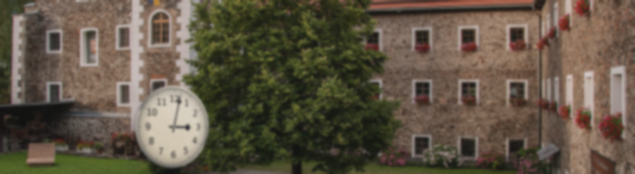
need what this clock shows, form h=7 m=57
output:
h=3 m=2
